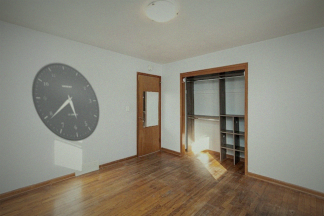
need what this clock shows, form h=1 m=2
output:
h=5 m=39
